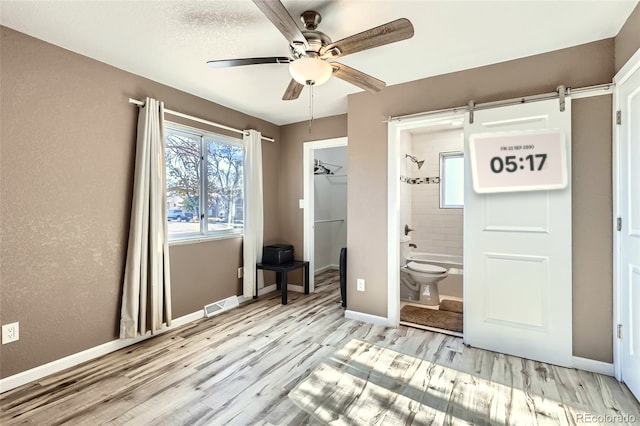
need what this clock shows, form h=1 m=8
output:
h=5 m=17
